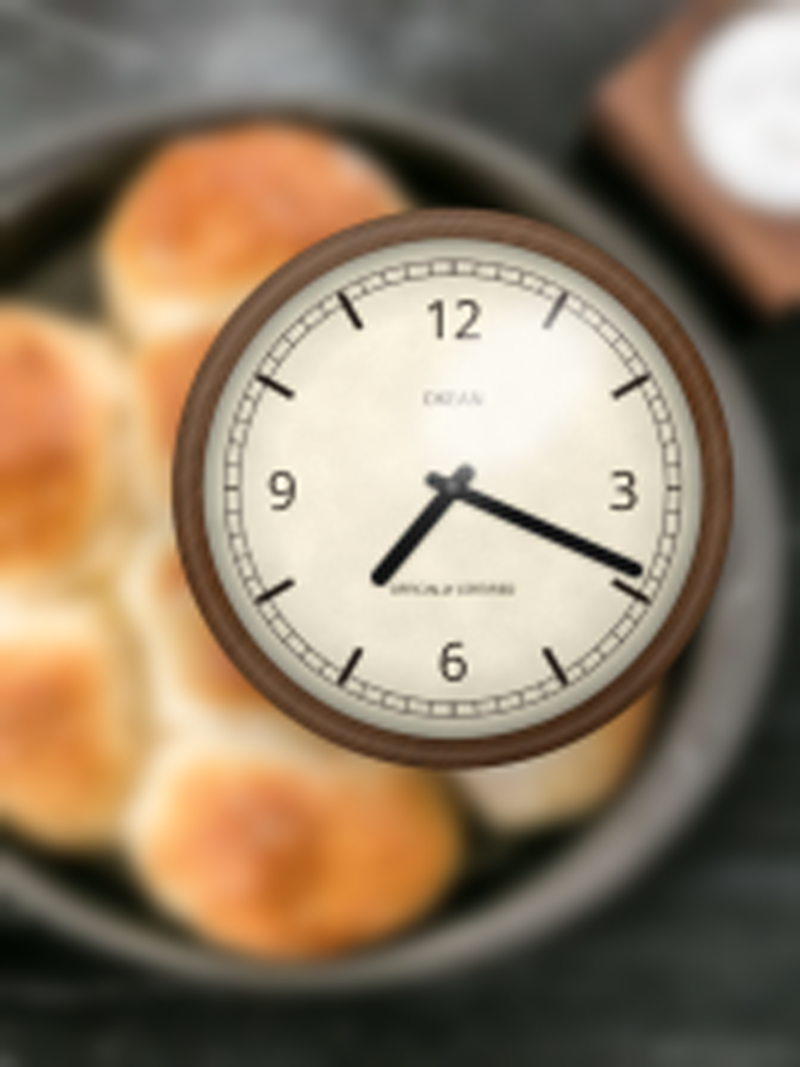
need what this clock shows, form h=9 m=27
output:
h=7 m=19
